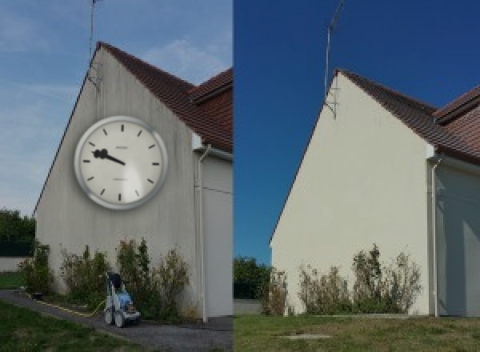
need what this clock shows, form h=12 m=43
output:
h=9 m=48
